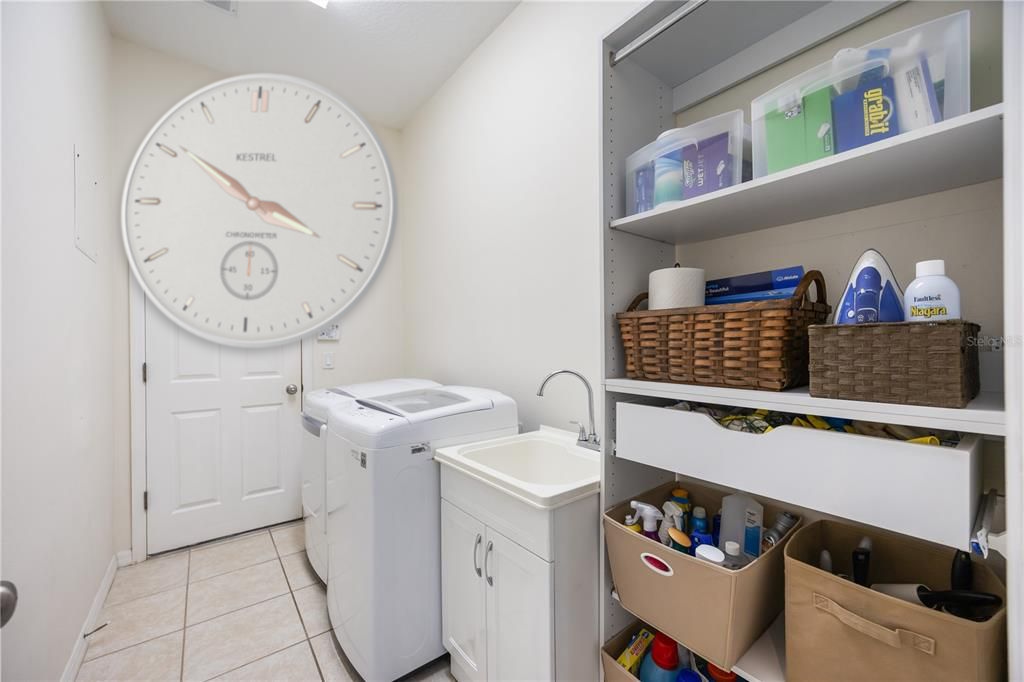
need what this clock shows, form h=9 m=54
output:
h=3 m=51
